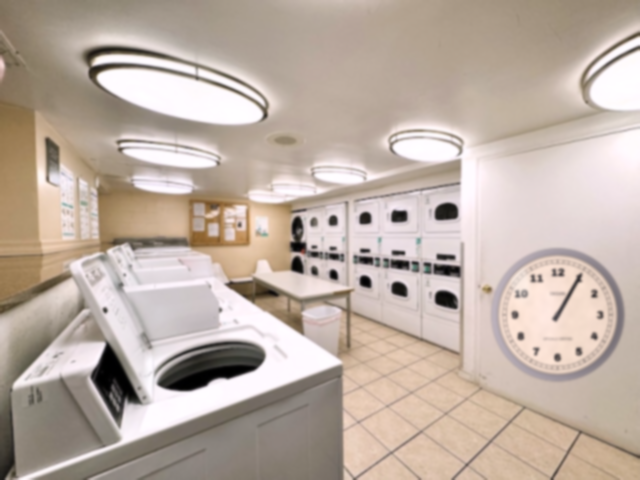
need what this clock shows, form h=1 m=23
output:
h=1 m=5
